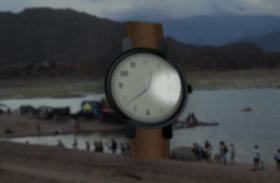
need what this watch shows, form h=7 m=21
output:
h=12 m=38
